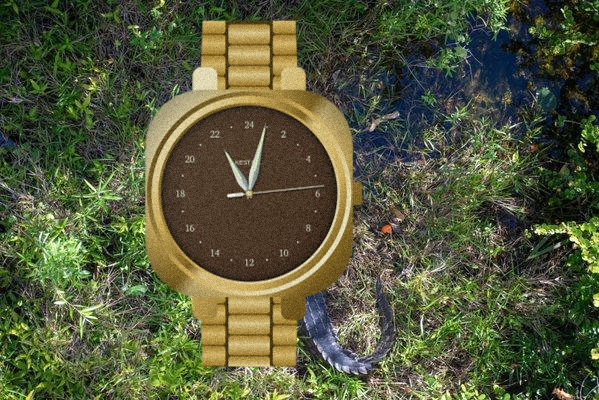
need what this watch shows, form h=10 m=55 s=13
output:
h=22 m=2 s=14
